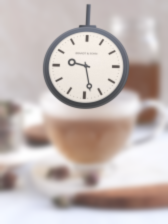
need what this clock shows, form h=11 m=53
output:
h=9 m=28
